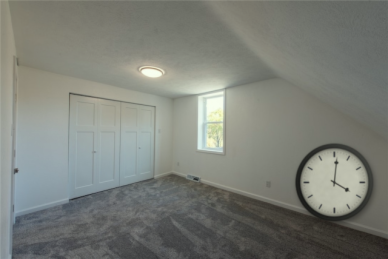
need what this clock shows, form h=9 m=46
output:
h=4 m=1
